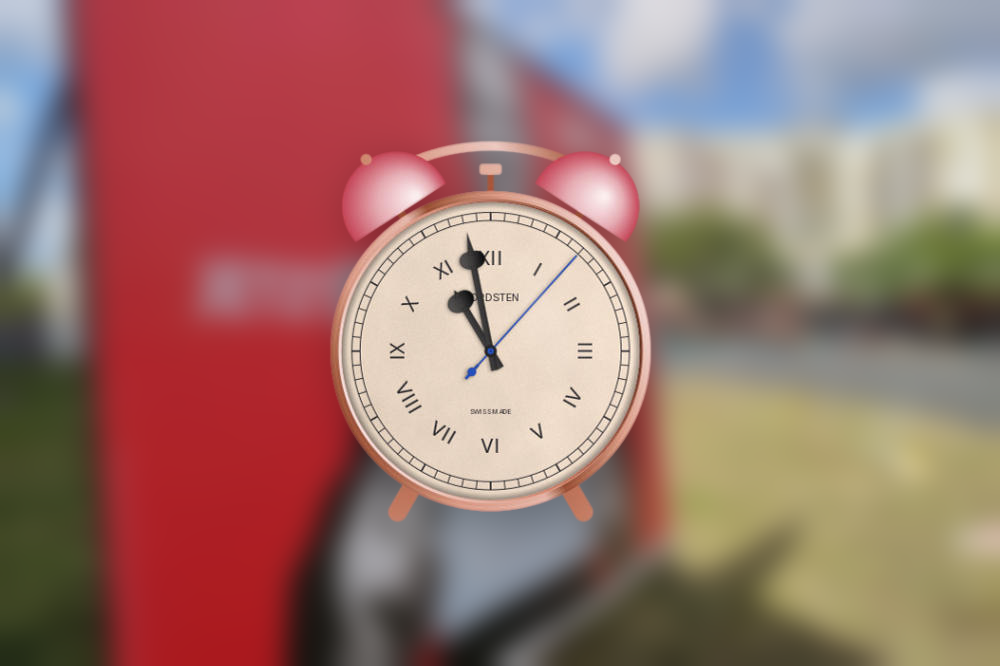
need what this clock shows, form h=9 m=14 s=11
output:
h=10 m=58 s=7
